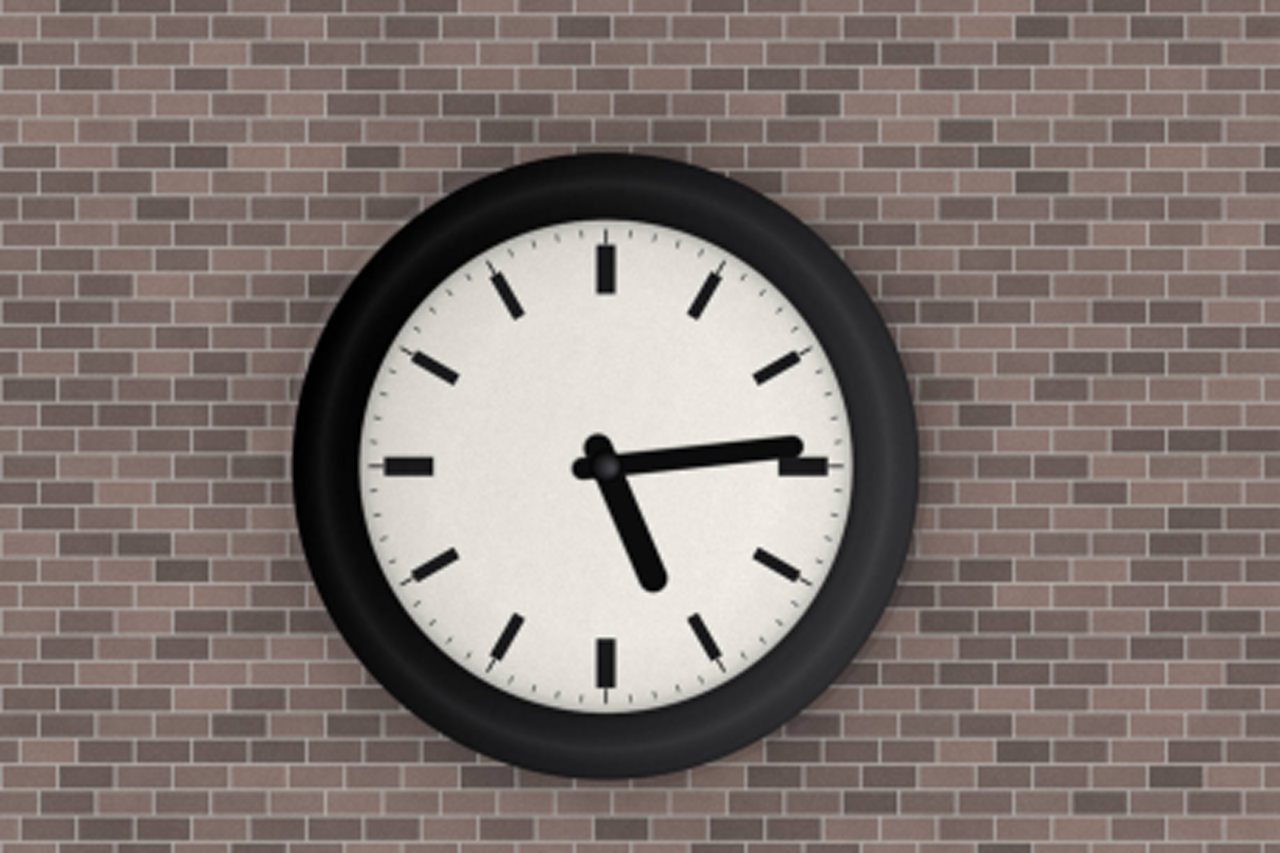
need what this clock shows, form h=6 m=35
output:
h=5 m=14
